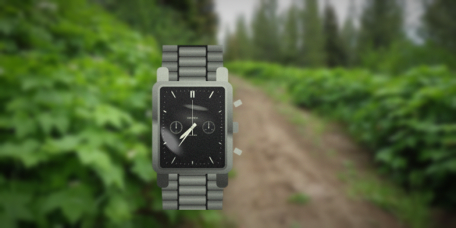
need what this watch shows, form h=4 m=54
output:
h=7 m=36
